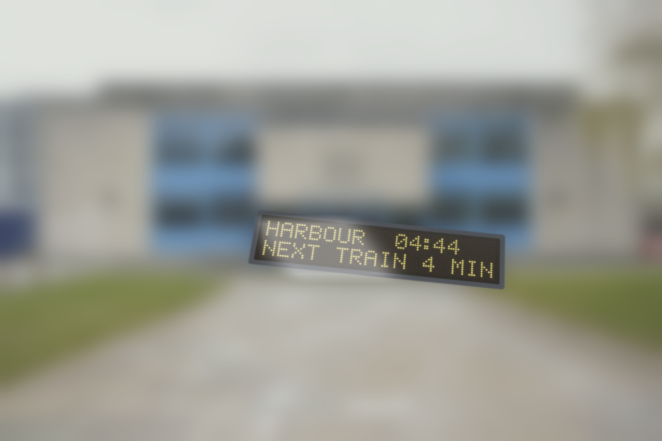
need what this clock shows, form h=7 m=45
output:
h=4 m=44
